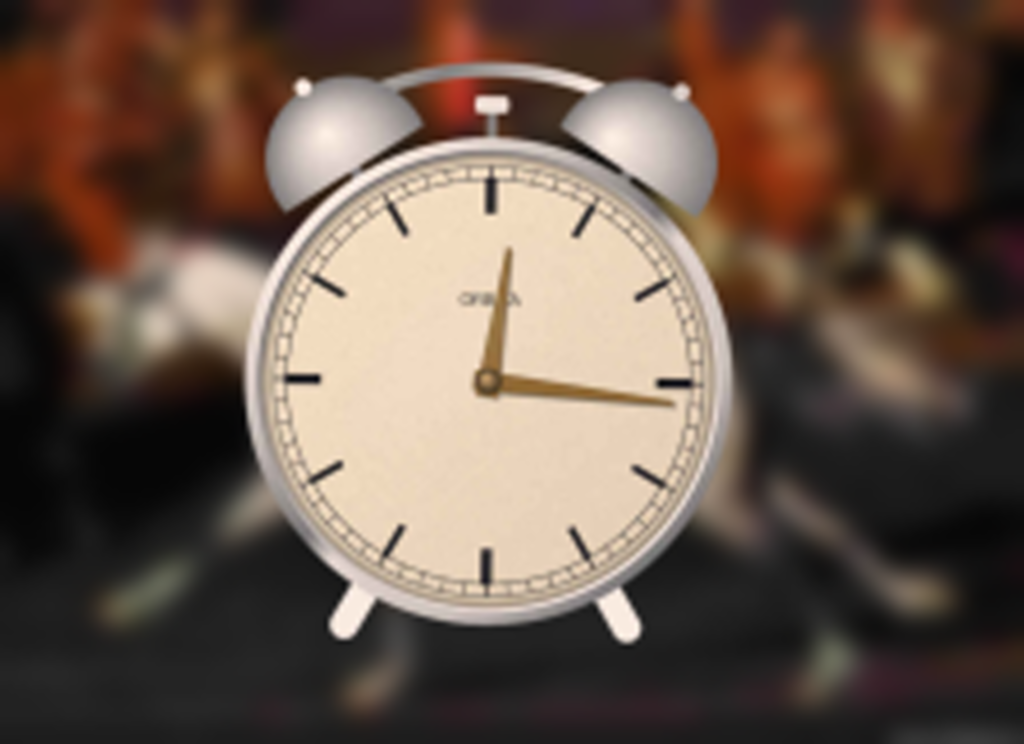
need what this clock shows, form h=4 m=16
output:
h=12 m=16
